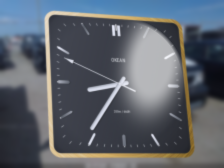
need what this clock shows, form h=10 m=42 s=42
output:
h=8 m=35 s=49
